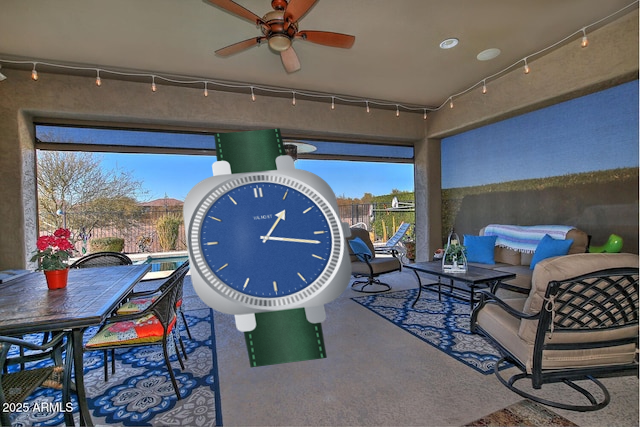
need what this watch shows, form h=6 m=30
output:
h=1 m=17
